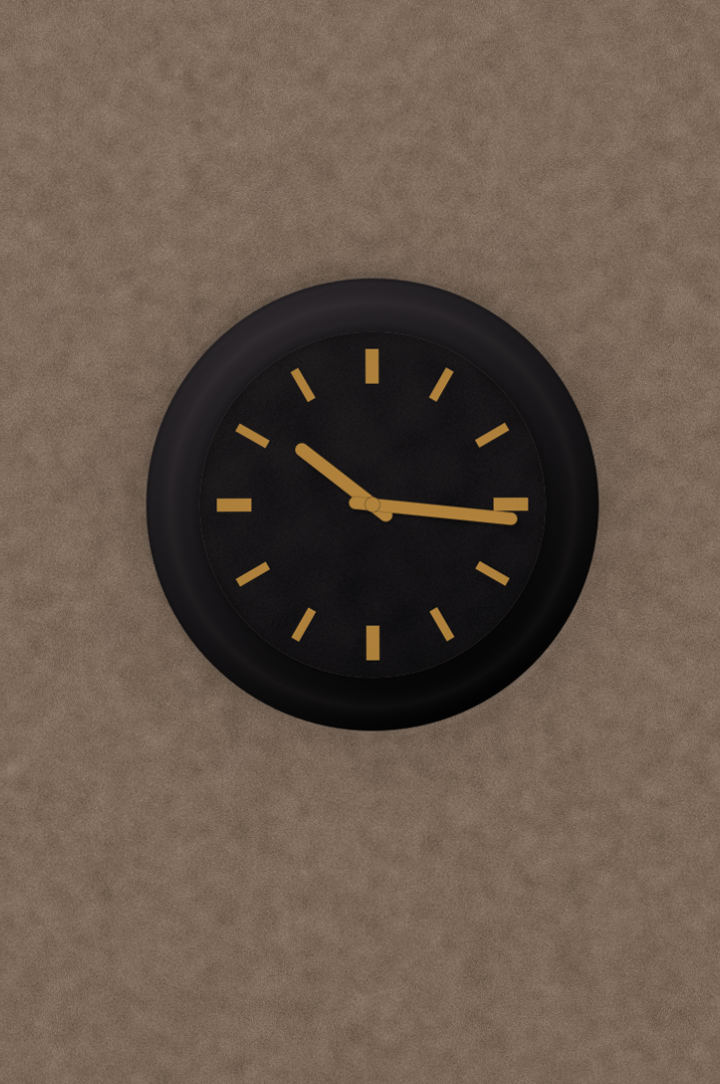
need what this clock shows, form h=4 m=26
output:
h=10 m=16
